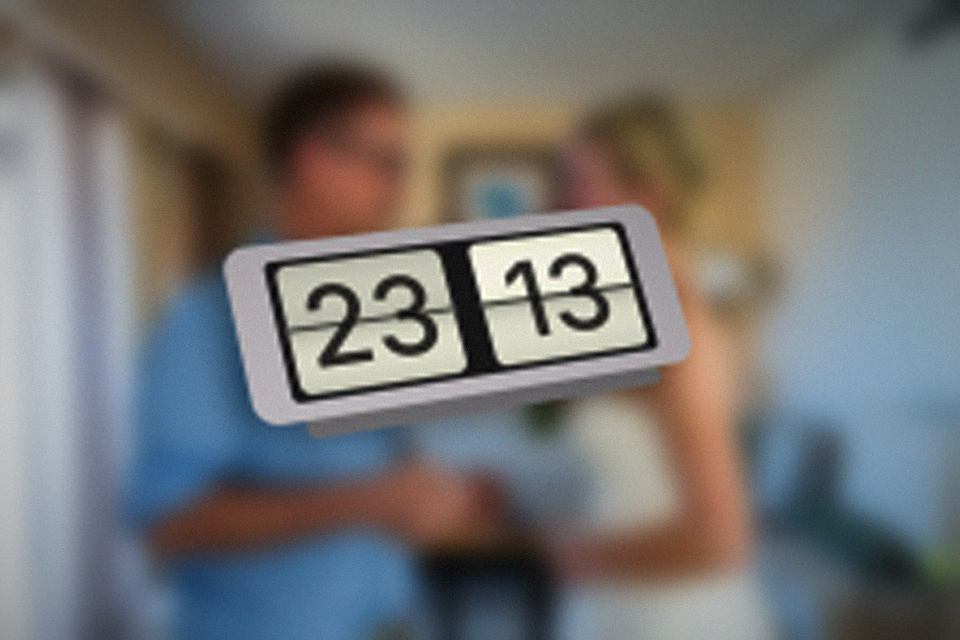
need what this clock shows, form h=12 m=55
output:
h=23 m=13
